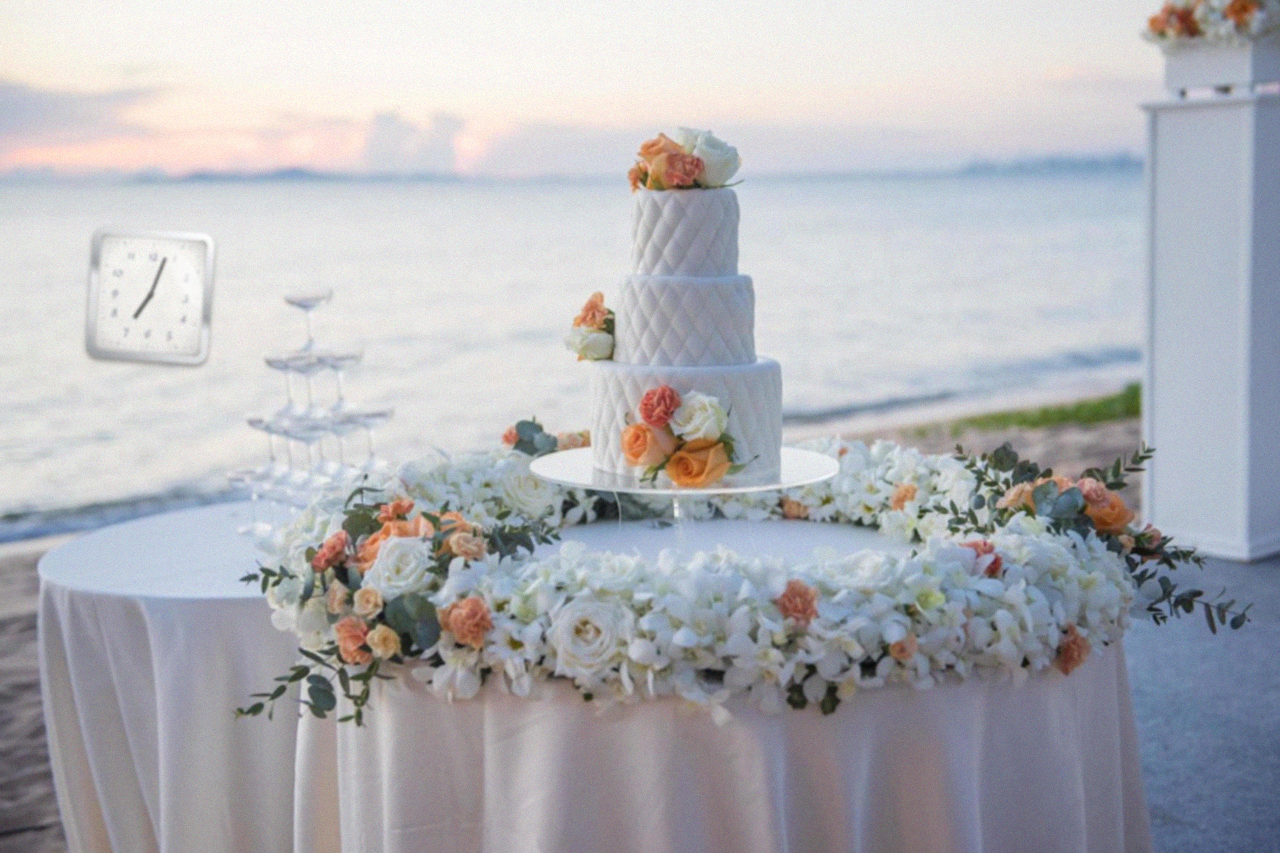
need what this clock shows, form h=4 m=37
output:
h=7 m=3
